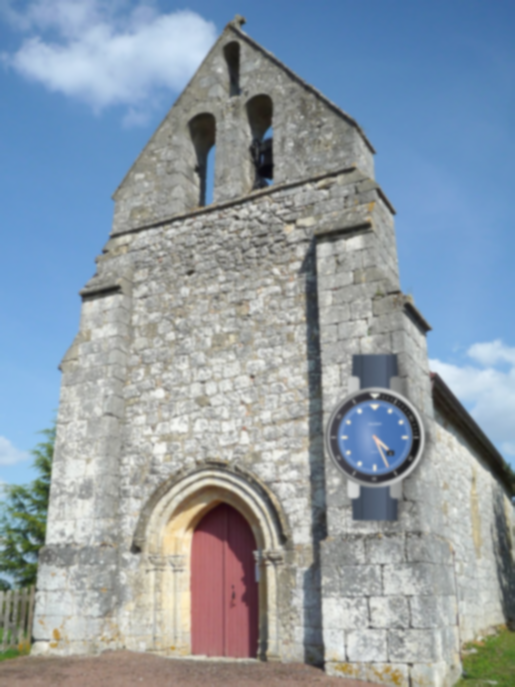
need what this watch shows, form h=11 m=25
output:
h=4 m=26
